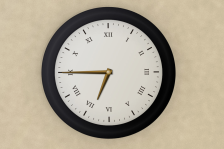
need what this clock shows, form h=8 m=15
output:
h=6 m=45
